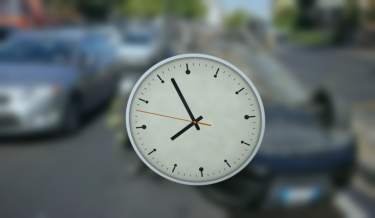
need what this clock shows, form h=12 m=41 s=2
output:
h=7 m=56 s=48
